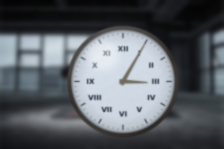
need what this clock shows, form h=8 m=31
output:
h=3 m=5
